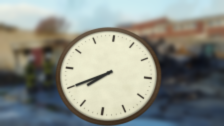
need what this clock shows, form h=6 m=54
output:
h=7 m=40
